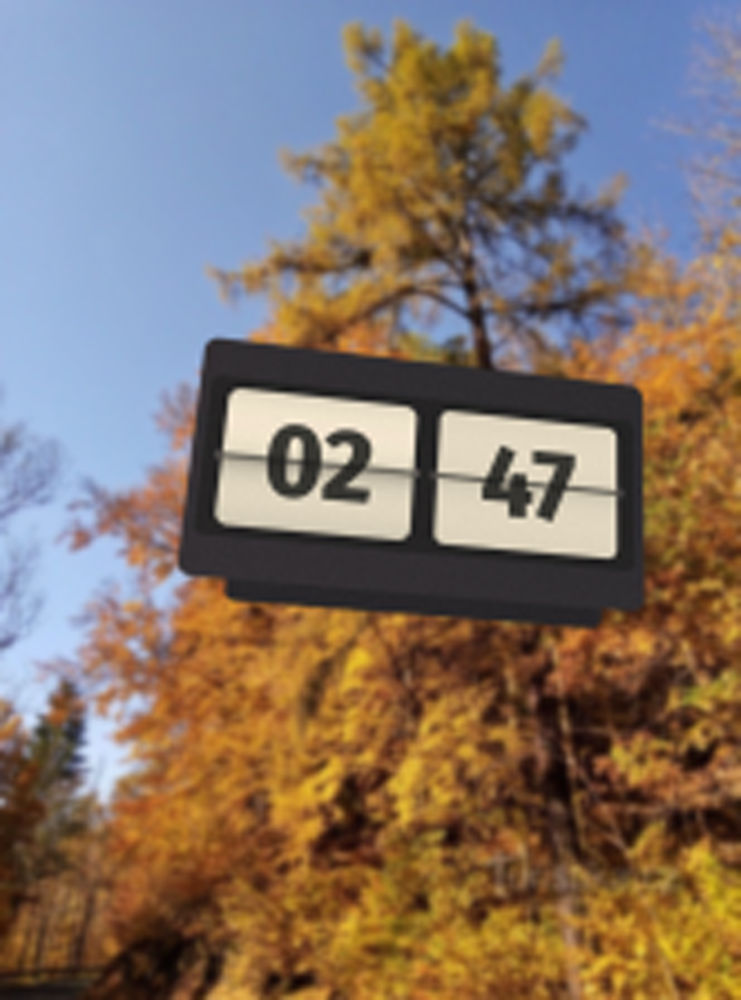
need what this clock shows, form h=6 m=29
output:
h=2 m=47
